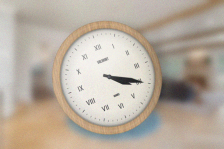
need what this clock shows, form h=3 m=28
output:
h=4 m=20
